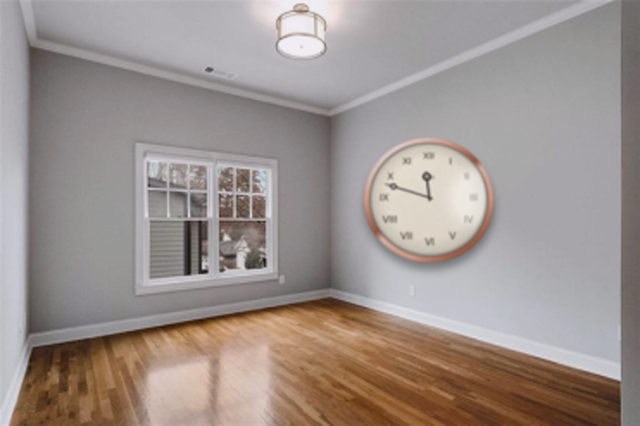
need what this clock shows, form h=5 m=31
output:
h=11 m=48
